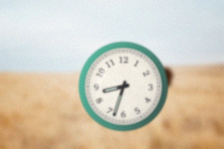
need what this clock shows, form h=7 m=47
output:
h=8 m=33
